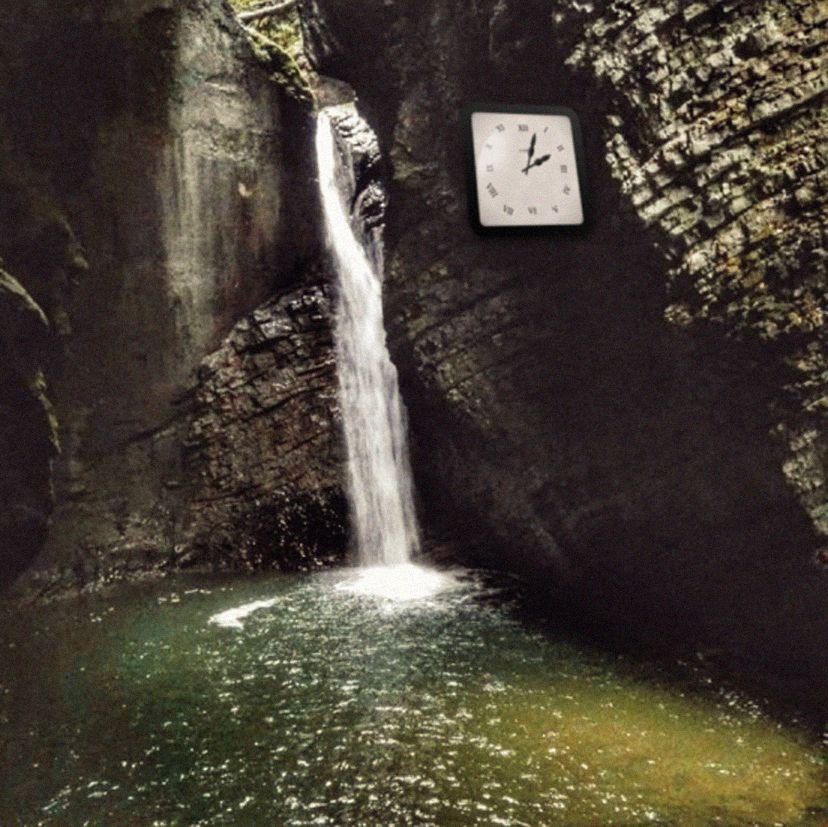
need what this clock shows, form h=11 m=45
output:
h=2 m=3
